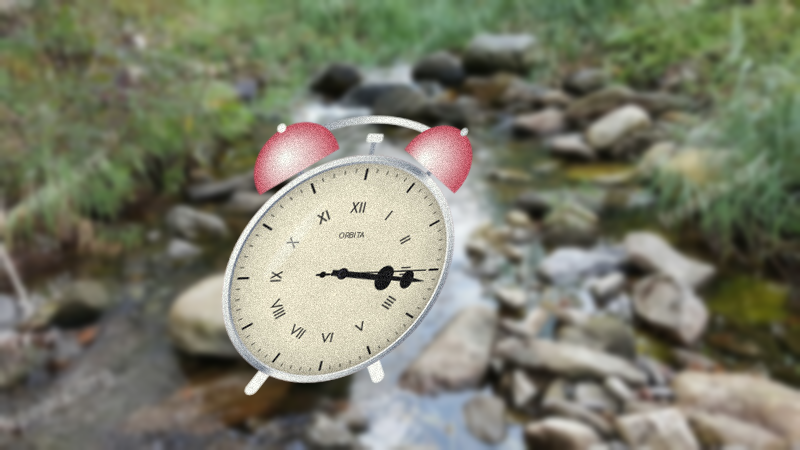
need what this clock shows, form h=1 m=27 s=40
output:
h=3 m=16 s=15
